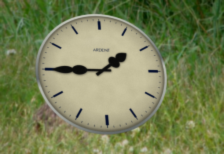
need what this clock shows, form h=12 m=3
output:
h=1 m=45
